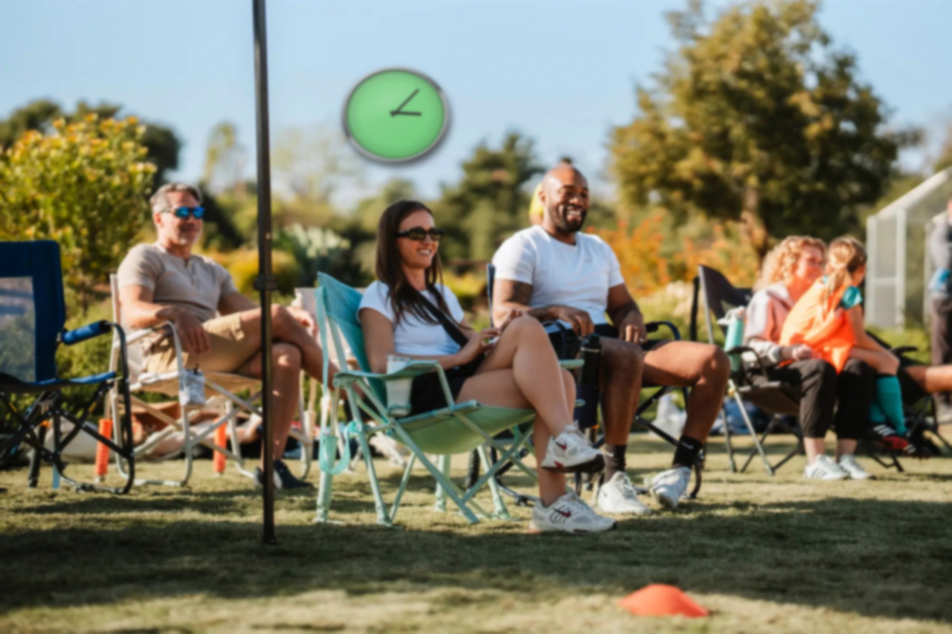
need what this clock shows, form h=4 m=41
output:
h=3 m=7
